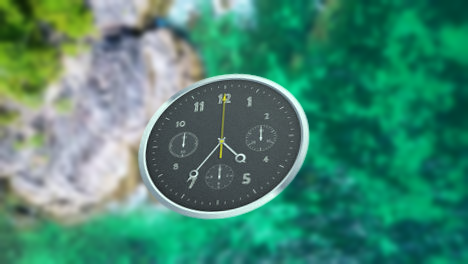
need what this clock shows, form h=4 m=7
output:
h=4 m=36
